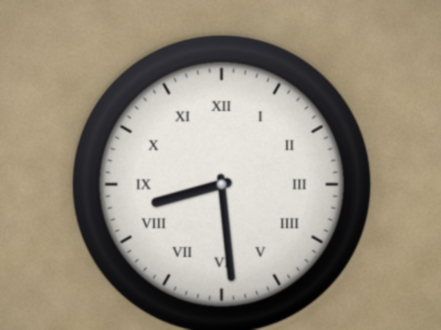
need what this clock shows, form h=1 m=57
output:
h=8 m=29
